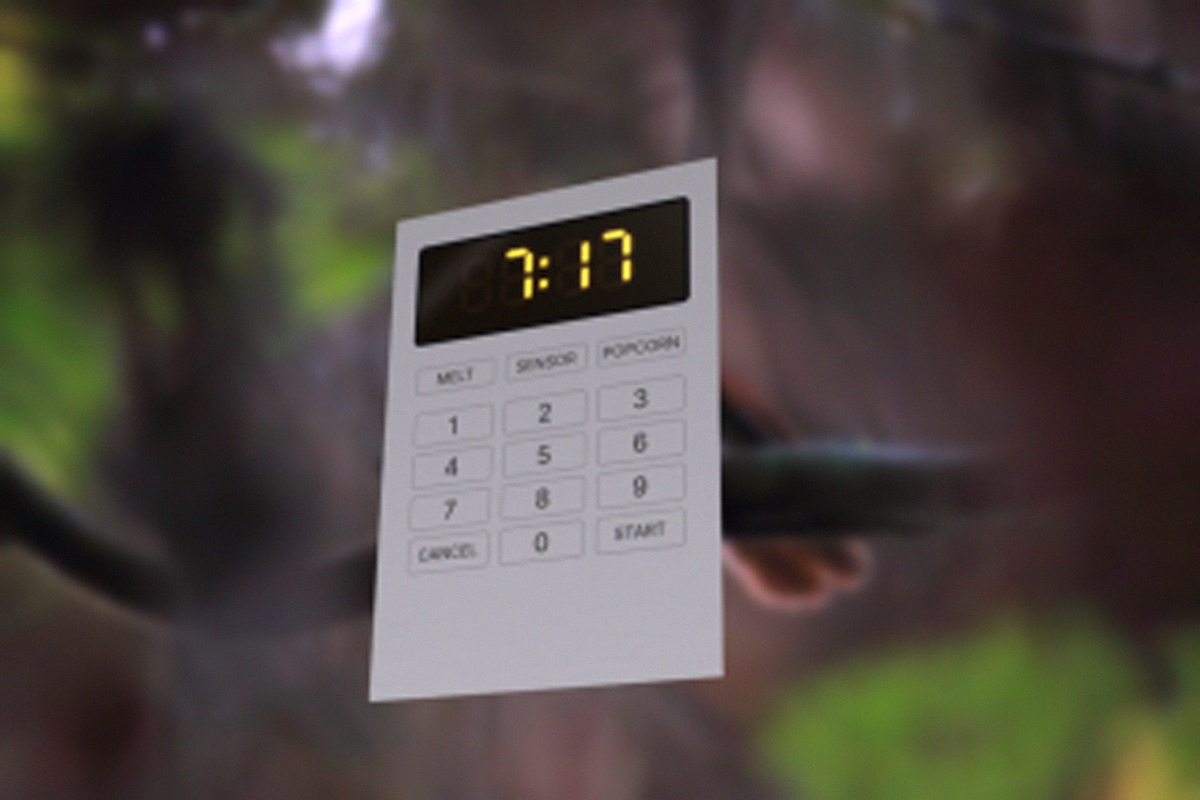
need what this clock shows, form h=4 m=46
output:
h=7 m=17
